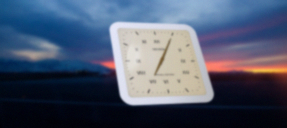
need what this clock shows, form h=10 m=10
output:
h=7 m=5
